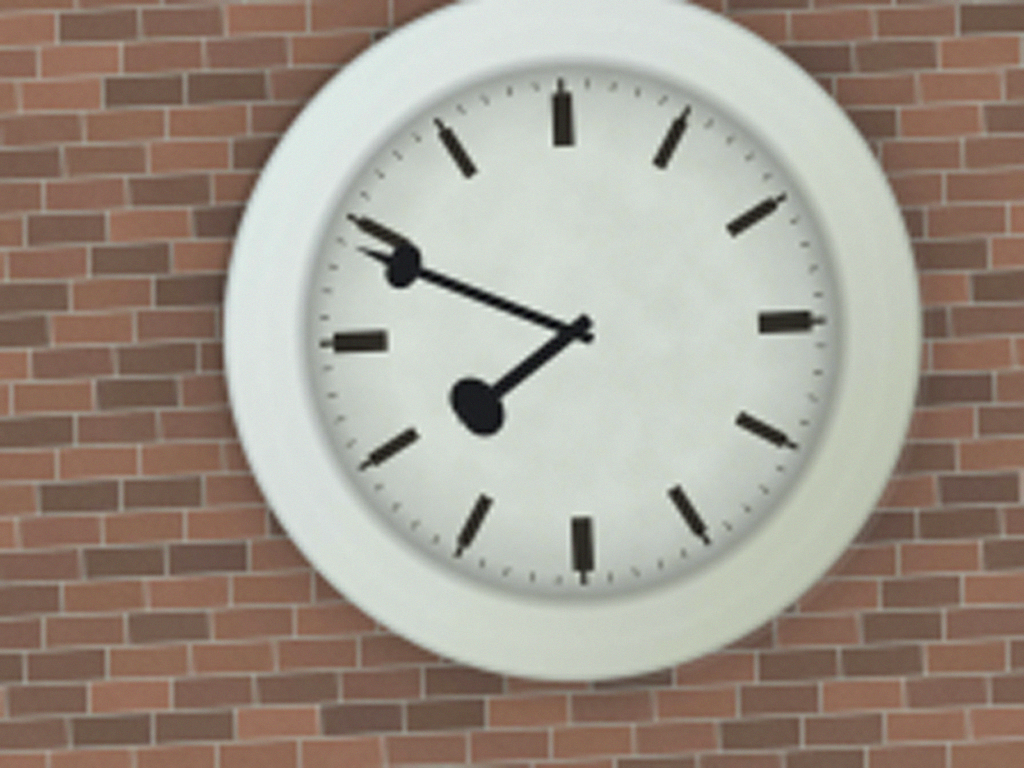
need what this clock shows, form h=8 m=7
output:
h=7 m=49
